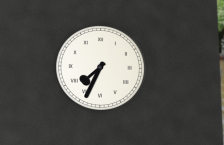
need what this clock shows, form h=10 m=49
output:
h=7 m=34
